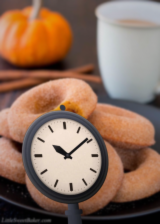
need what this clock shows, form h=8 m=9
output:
h=10 m=9
